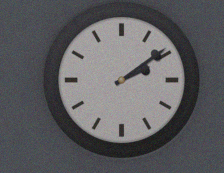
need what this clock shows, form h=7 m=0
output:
h=2 m=9
